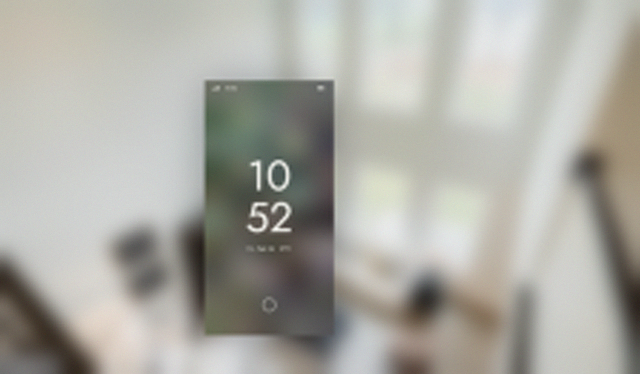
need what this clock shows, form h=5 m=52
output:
h=10 m=52
